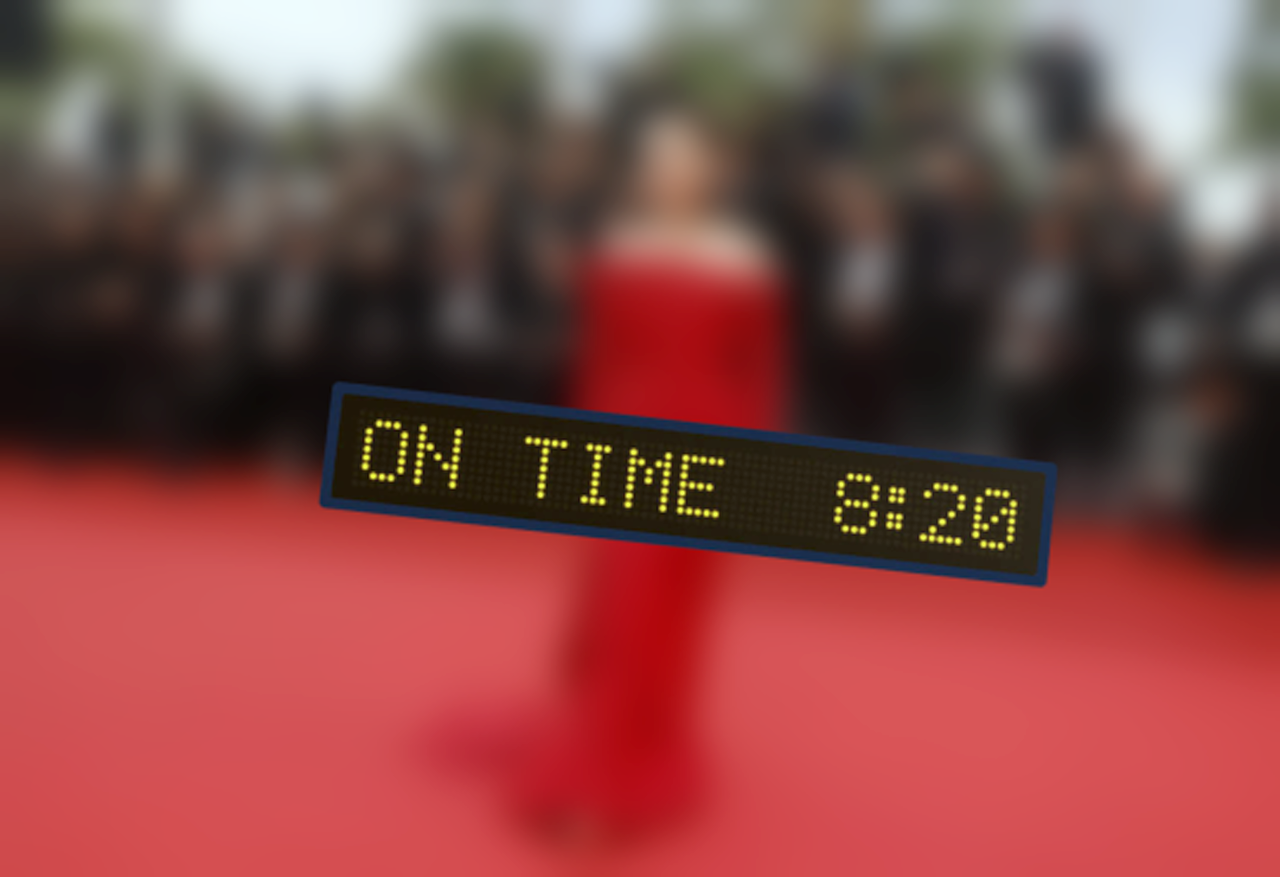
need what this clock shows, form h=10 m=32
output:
h=8 m=20
